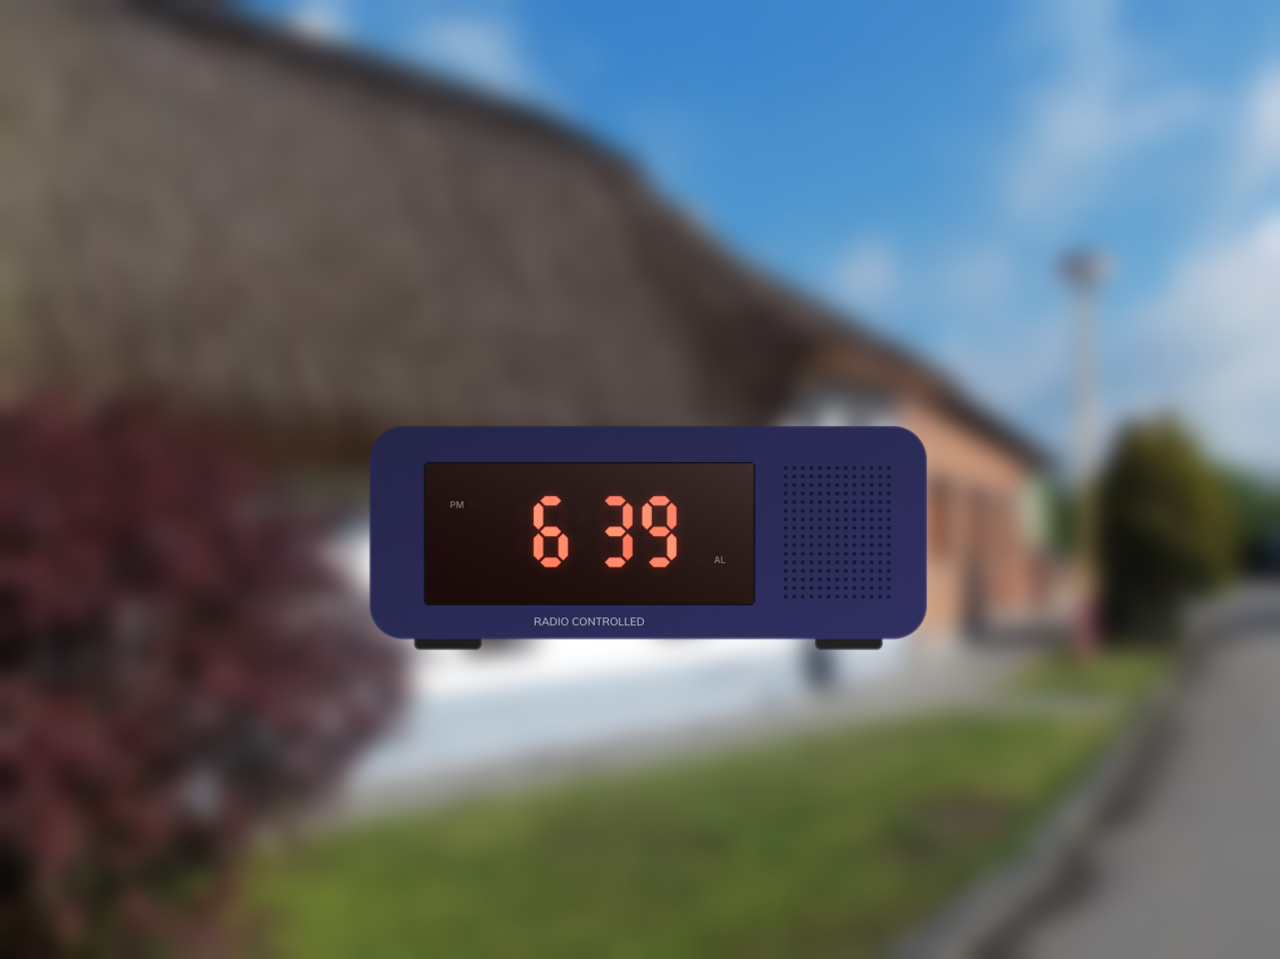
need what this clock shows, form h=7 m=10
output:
h=6 m=39
